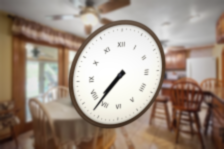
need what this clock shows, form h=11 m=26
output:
h=7 m=37
